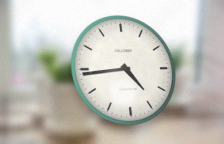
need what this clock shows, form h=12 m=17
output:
h=4 m=44
